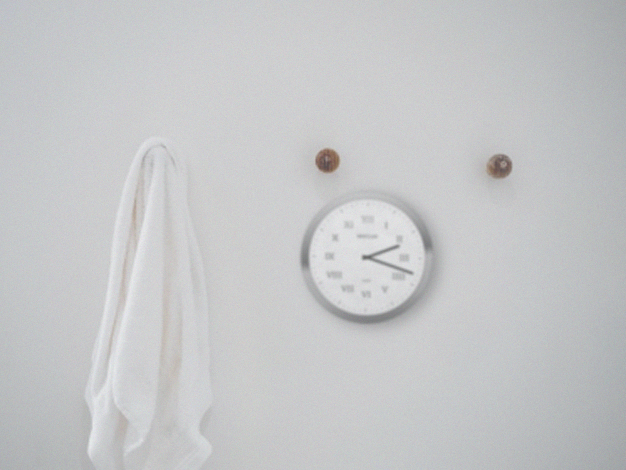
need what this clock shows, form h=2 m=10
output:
h=2 m=18
